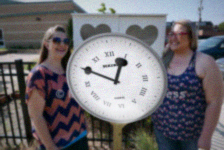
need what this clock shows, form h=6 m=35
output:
h=12 m=50
